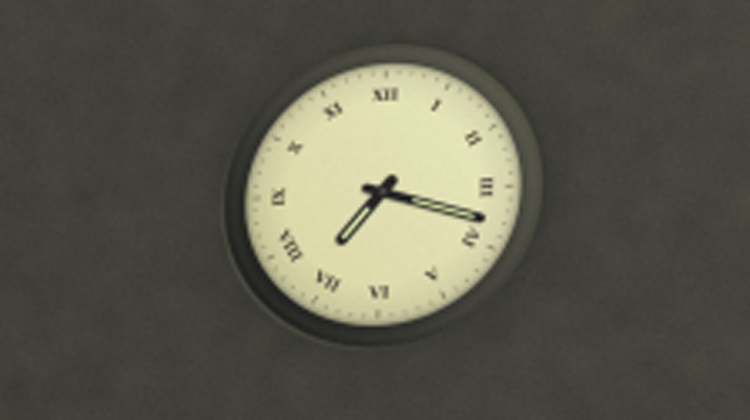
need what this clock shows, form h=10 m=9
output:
h=7 m=18
